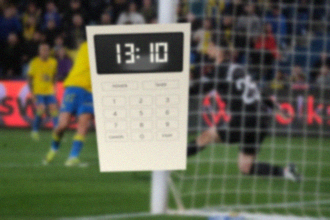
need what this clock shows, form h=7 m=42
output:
h=13 m=10
